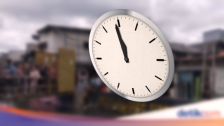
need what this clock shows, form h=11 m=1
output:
h=11 m=59
